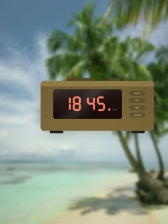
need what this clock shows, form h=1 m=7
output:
h=18 m=45
